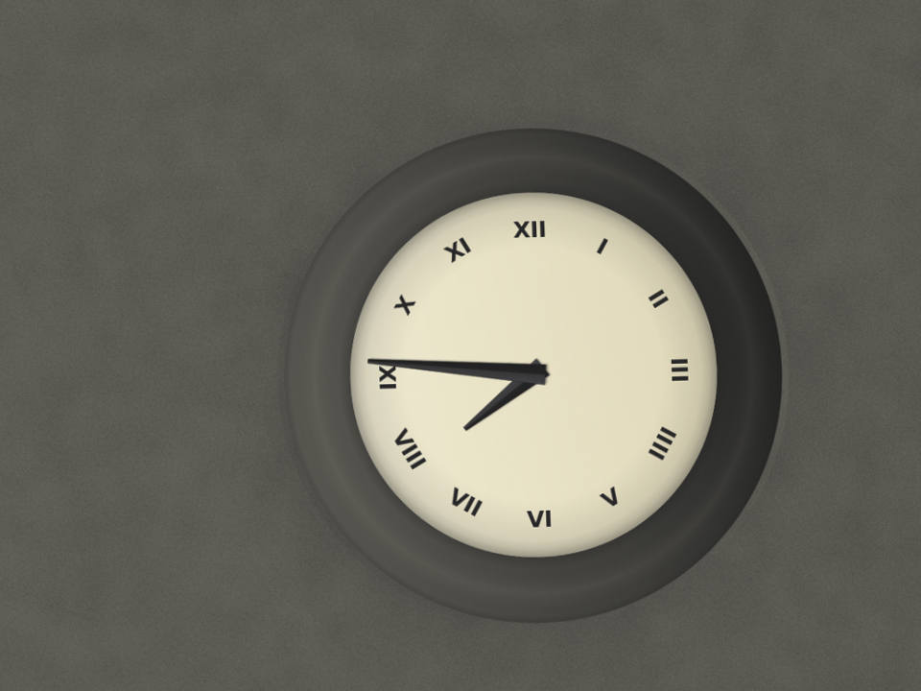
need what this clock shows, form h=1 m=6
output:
h=7 m=46
